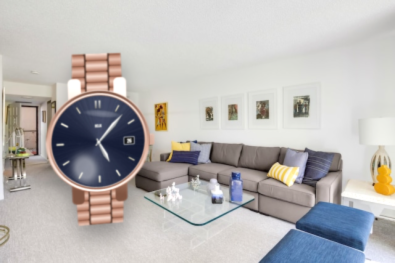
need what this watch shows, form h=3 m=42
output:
h=5 m=7
